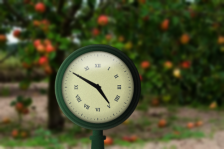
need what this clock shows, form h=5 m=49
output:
h=4 m=50
